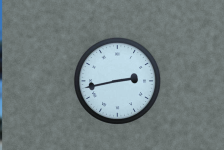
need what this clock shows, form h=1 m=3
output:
h=2 m=43
